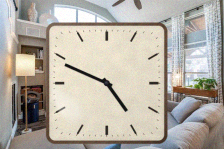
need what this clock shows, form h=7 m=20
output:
h=4 m=49
